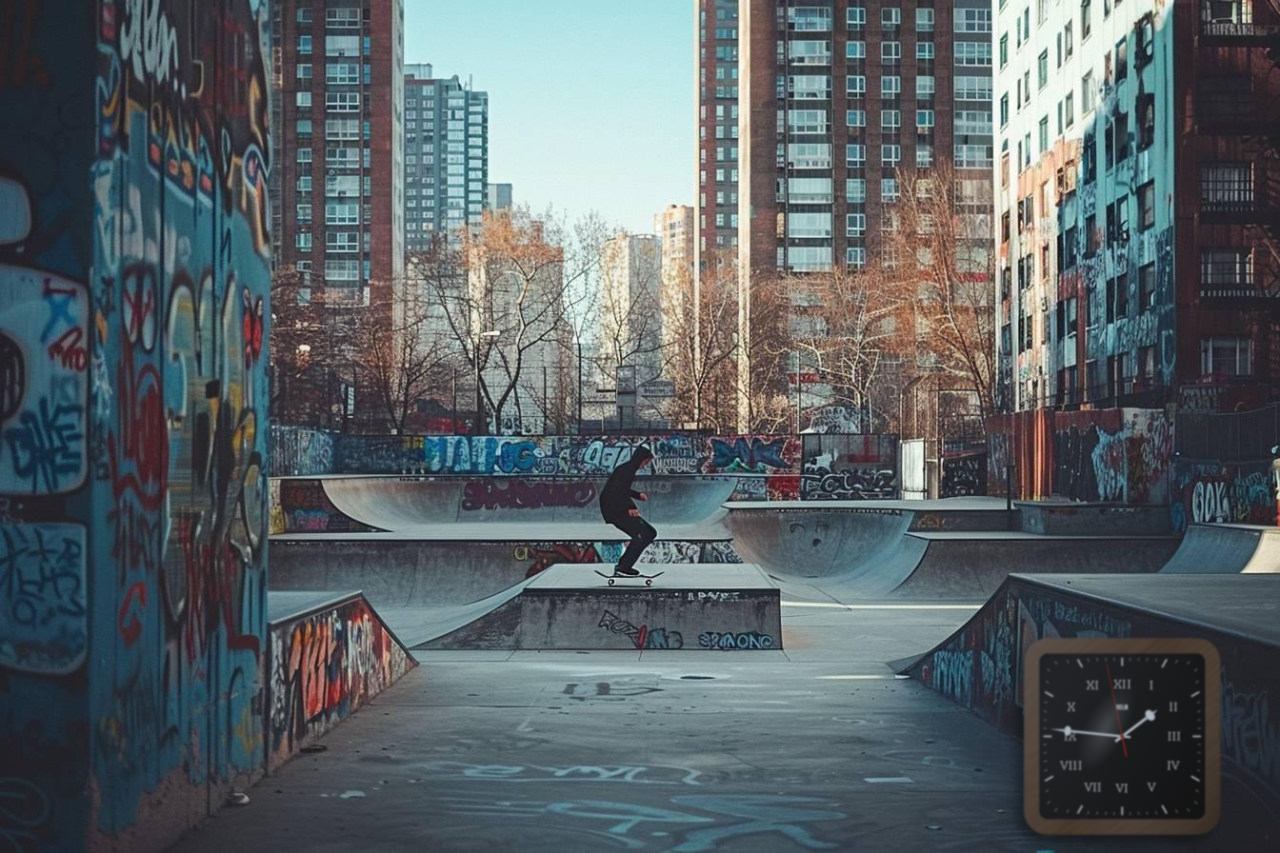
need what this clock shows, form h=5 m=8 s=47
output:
h=1 m=45 s=58
